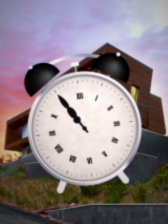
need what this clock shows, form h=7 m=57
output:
h=10 m=55
